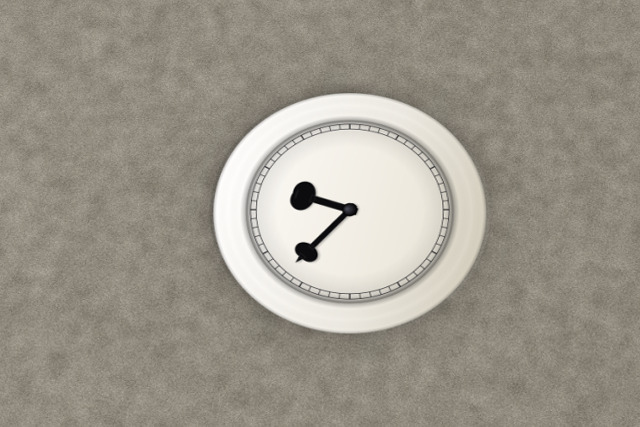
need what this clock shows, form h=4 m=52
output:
h=9 m=37
